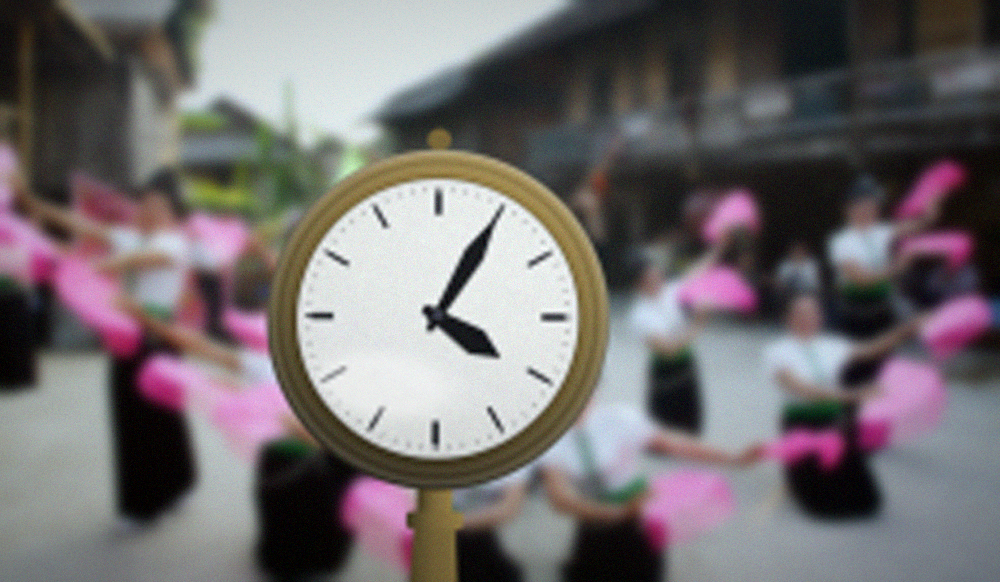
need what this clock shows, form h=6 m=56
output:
h=4 m=5
